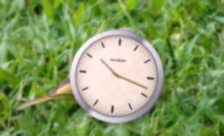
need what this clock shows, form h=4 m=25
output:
h=10 m=18
